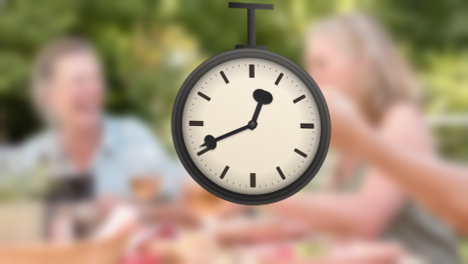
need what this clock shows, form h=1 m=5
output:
h=12 m=41
